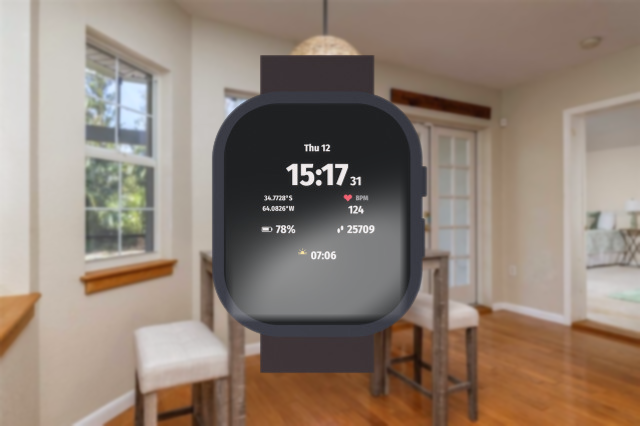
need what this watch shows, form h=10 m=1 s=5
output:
h=15 m=17 s=31
